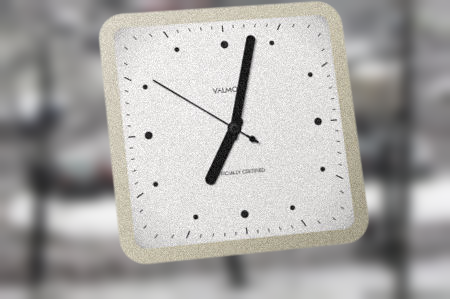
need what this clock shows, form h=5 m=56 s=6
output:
h=7 m=2 s=51
